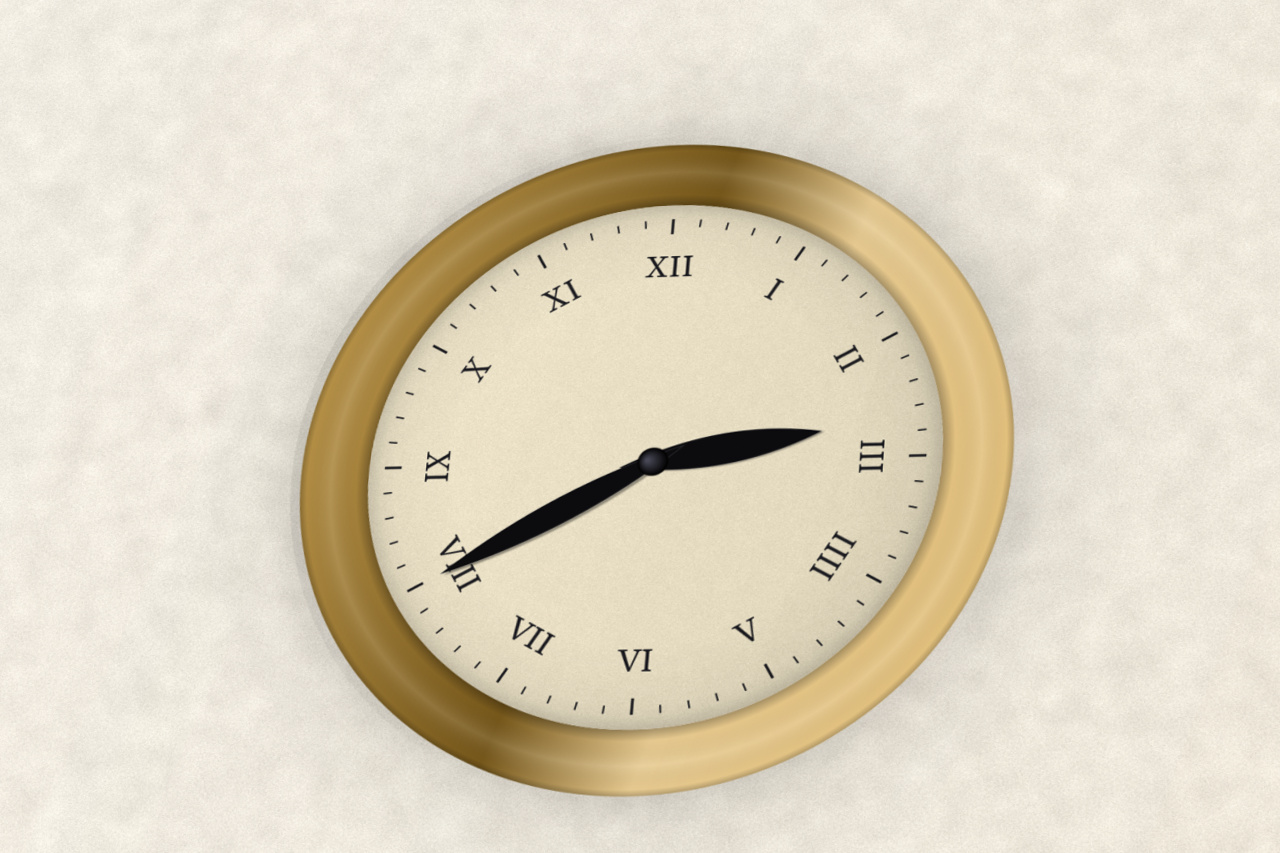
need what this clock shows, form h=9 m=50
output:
h=2 m=40
